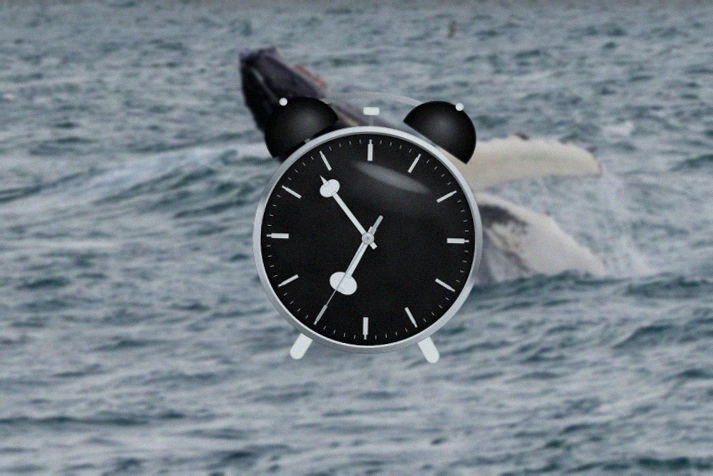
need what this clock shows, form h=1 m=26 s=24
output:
h=6 m=53 s=35
